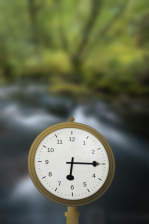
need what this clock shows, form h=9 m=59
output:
h=6 m=15
